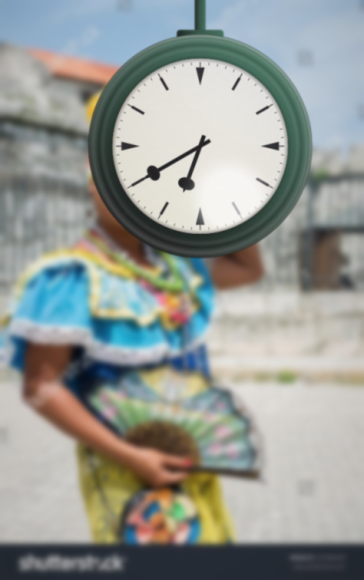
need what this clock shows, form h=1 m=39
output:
h=6 m=40
